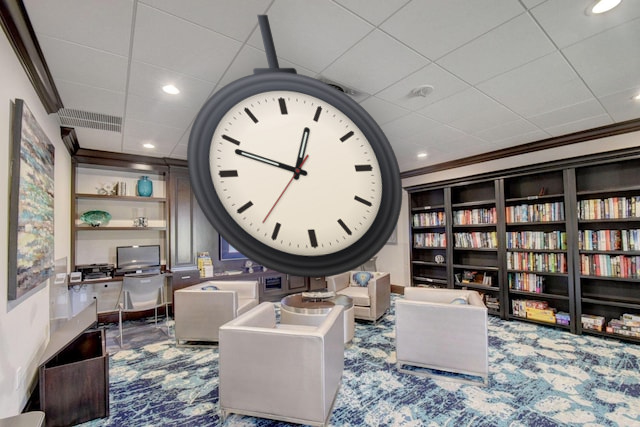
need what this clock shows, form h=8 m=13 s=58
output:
h=12 m=48 s=37
